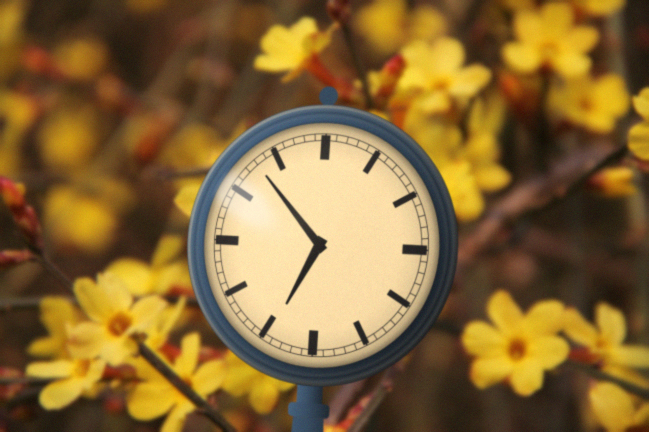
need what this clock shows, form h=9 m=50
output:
h=6 m=53
